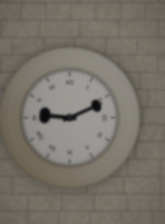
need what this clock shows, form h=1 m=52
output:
h=9 m=11
